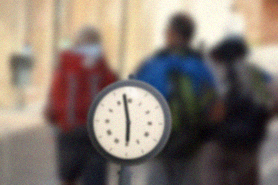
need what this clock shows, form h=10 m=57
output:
h=5 m=58
